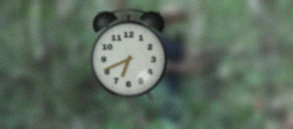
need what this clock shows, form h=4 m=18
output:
h=6 m=41
